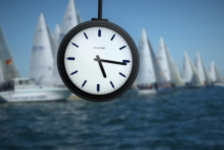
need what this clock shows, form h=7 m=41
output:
h=5 m=16
